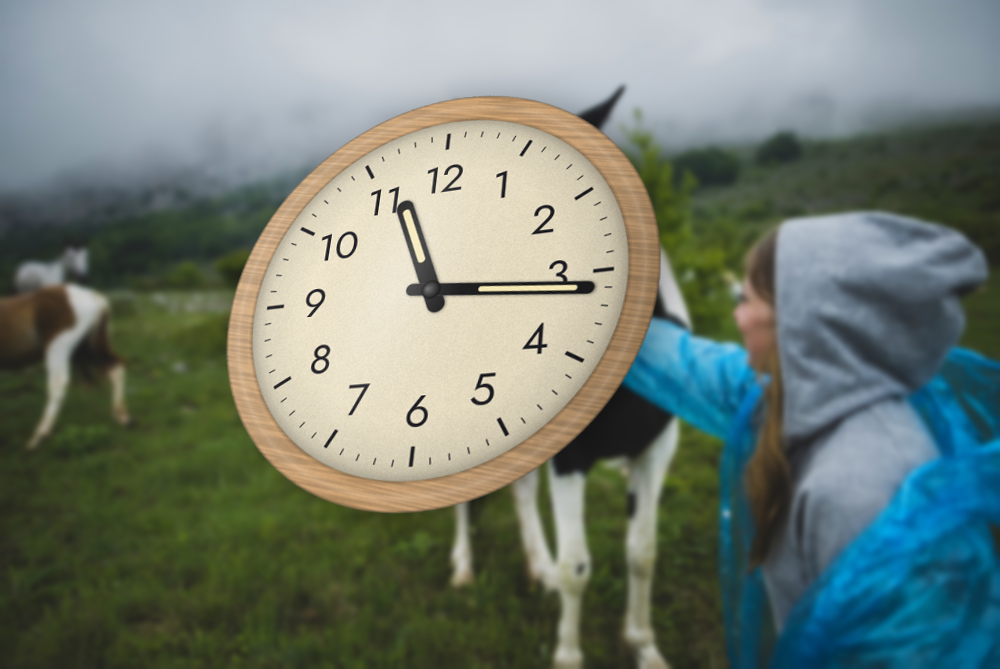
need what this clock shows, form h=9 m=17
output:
h=11 m=16
